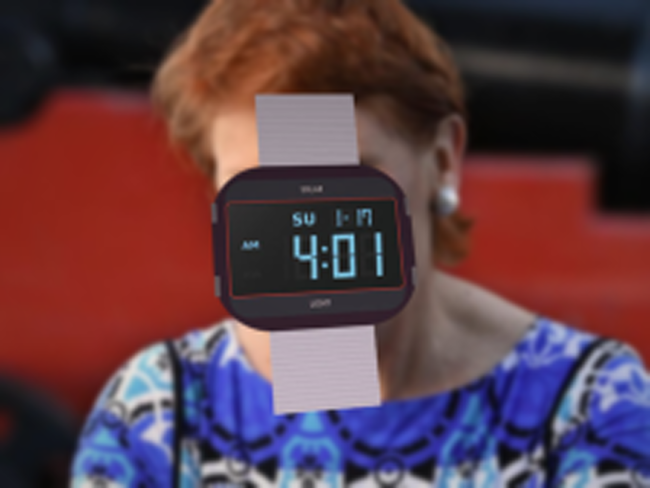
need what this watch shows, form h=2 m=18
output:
h=4 m=1
